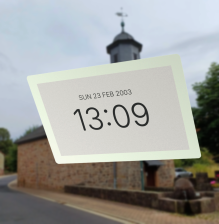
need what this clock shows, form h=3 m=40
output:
h=13 m=9
